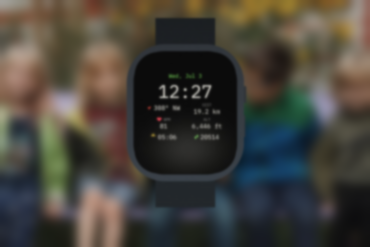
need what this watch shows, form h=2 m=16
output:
h=12 m=27
